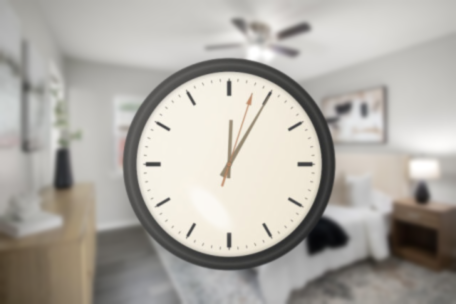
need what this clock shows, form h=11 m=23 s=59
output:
h=12 m=5 s=3
